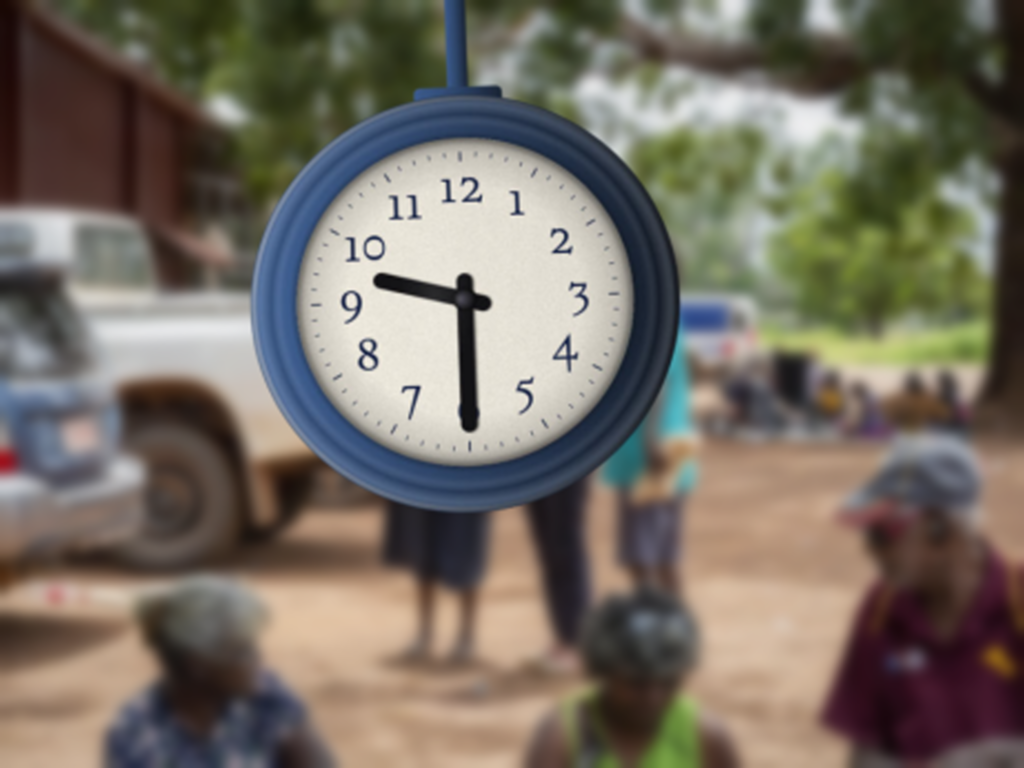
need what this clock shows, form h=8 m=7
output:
h=9 m=30
